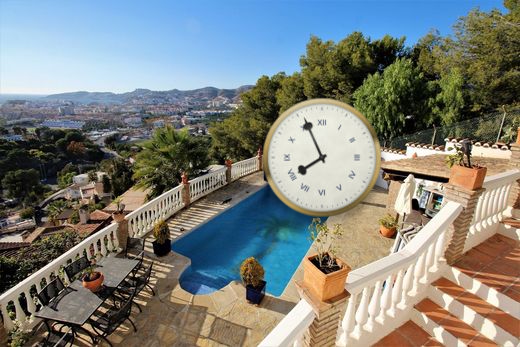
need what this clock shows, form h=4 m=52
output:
h=7 m=56
